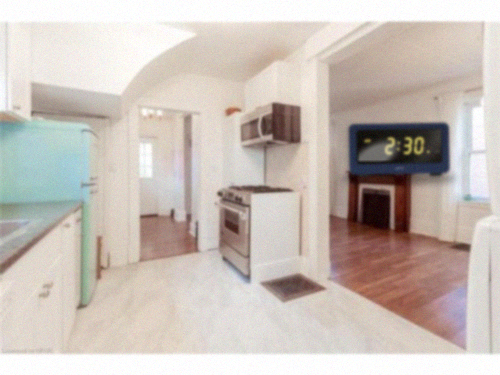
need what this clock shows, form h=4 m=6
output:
h=2 m=30
